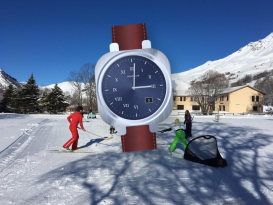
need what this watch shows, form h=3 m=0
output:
h=3 m=1
